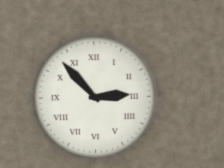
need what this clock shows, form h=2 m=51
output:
h=2 m=53
